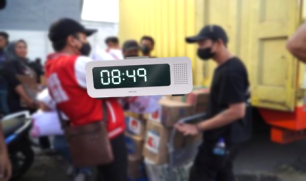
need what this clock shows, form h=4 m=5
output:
h=8 m=49
